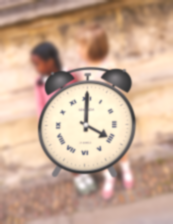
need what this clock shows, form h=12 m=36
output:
h=4 m=0
